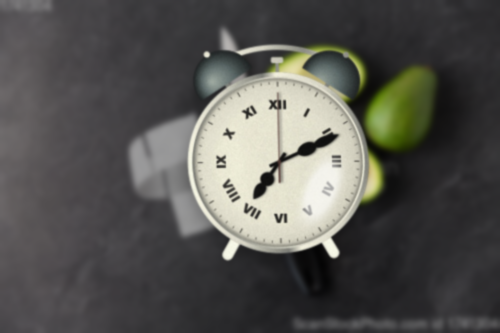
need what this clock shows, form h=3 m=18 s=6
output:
h=7 m=11 s=0
